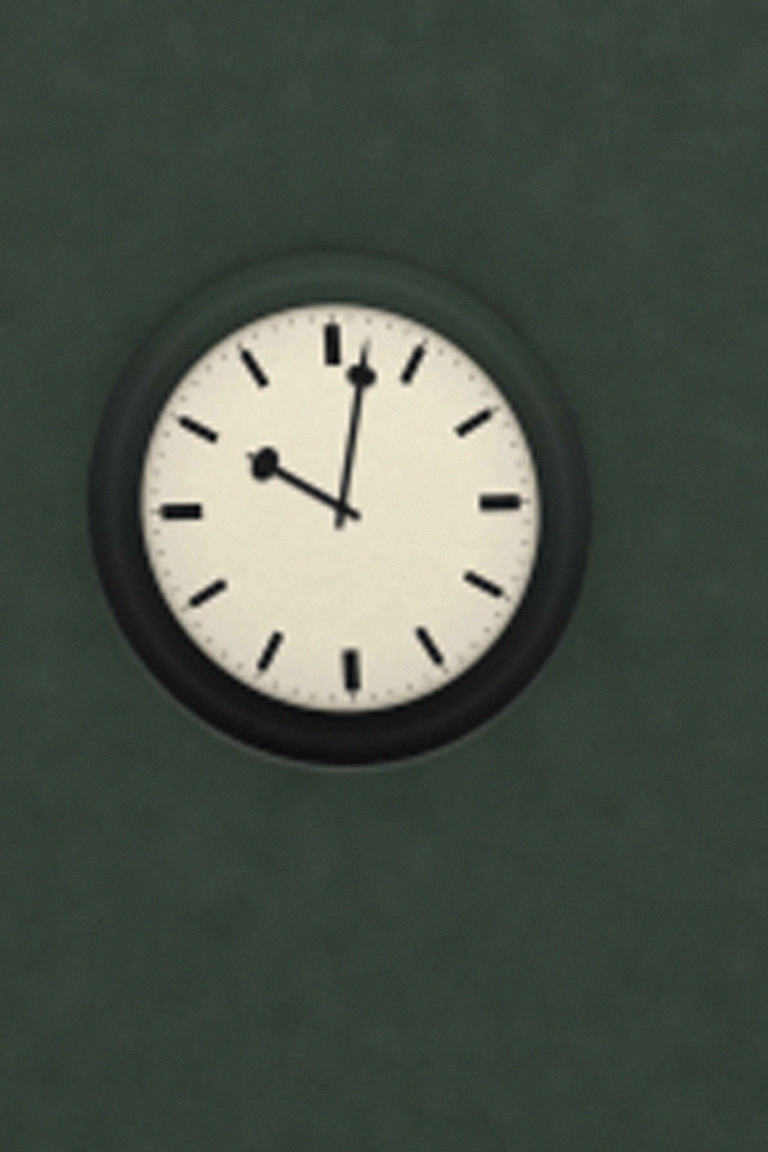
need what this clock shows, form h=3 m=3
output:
h=10 m=2
